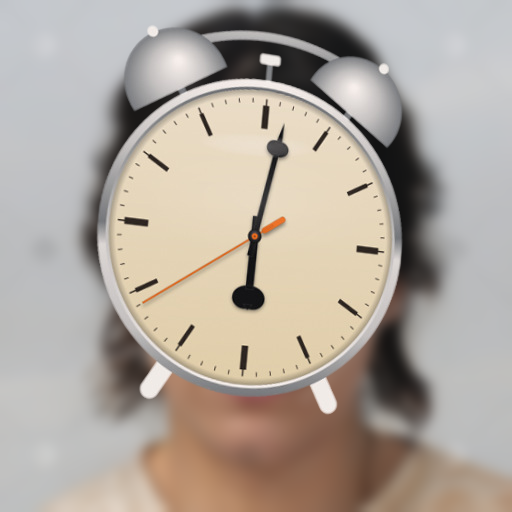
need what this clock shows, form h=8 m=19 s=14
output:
h=6 m=1 s=39
